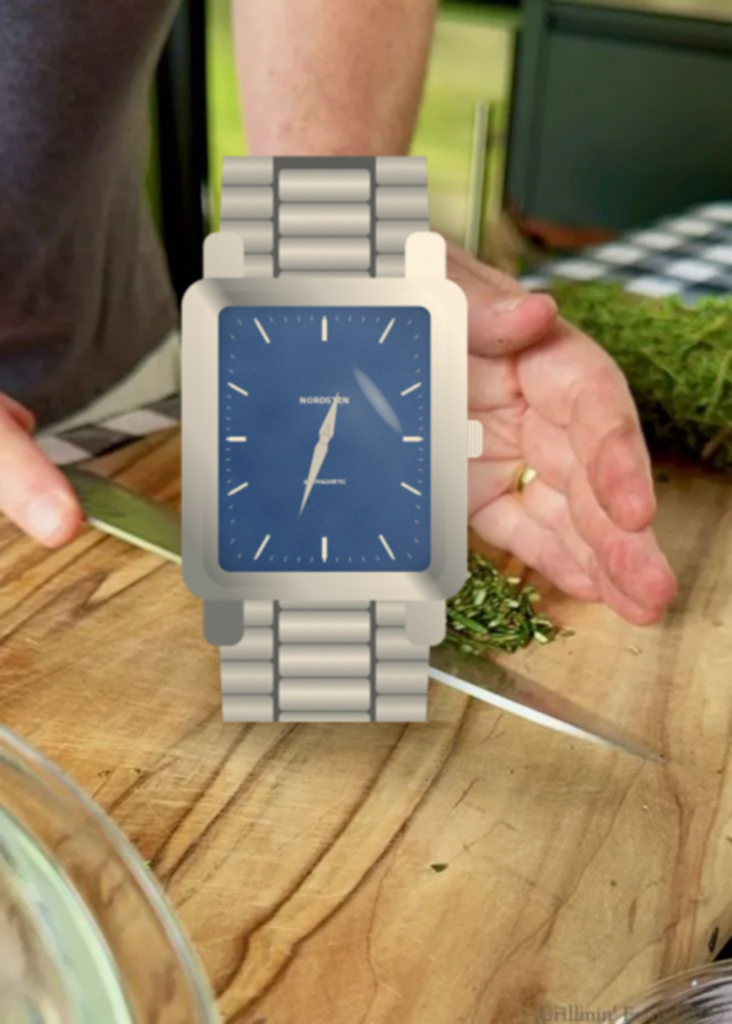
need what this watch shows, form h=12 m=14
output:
h=12 m=33
